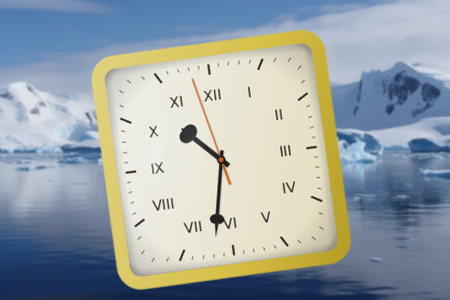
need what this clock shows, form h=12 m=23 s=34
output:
h=10 m=31 s=58
